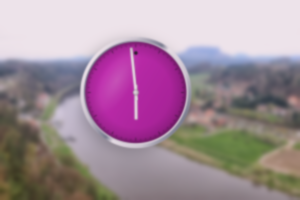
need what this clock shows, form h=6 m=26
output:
h=5 m=59
